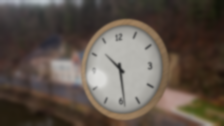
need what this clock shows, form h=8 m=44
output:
h=10 m=29
